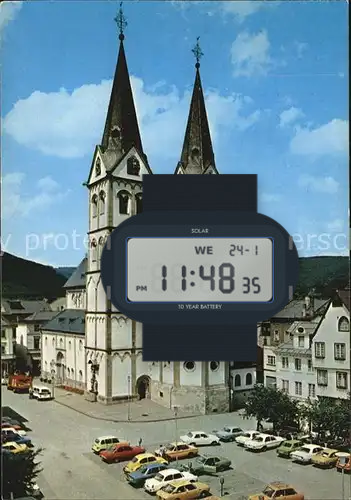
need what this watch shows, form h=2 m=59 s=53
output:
h=11 m=48 s=35
